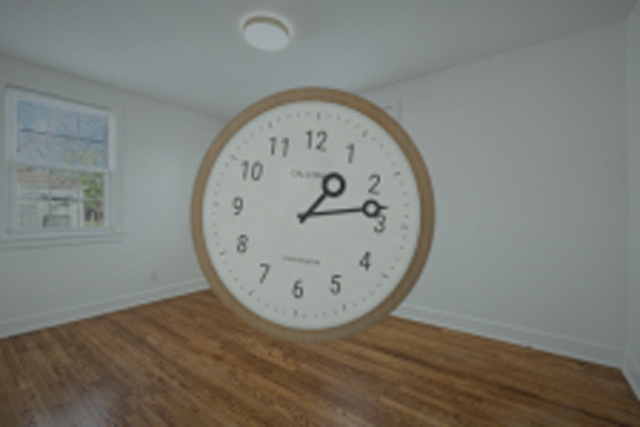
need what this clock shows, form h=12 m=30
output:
h=1 m=13
